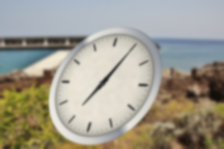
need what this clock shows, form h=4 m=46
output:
h=7 m=5
